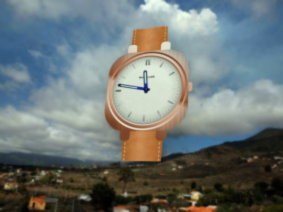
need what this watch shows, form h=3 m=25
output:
h=11 m=47
